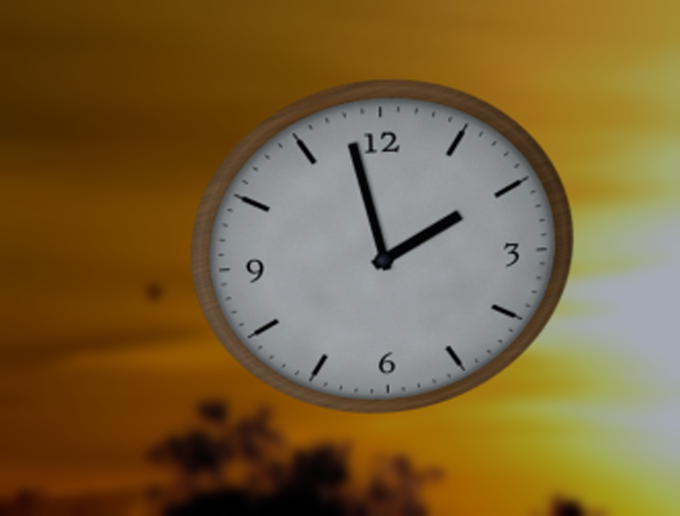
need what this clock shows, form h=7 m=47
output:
h=1 m=58
